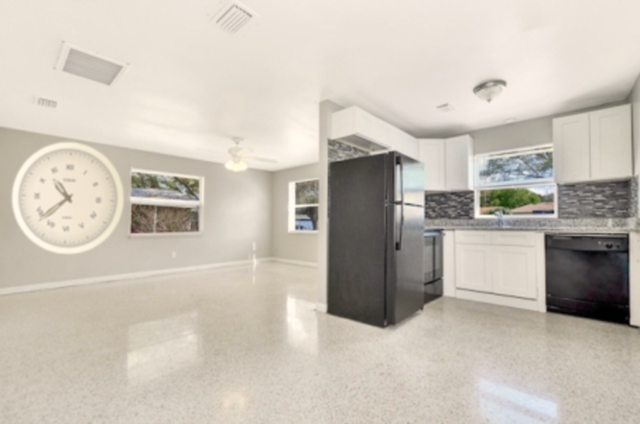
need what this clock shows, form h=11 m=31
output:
h=10 m=38
